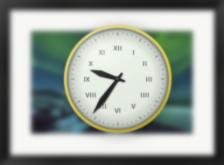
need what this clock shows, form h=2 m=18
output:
h=9 m=36
